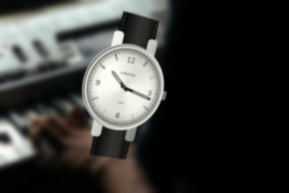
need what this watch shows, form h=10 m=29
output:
h=10 m=17
